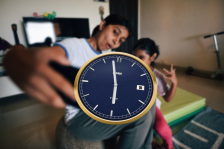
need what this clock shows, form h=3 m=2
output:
h=5 m=58
